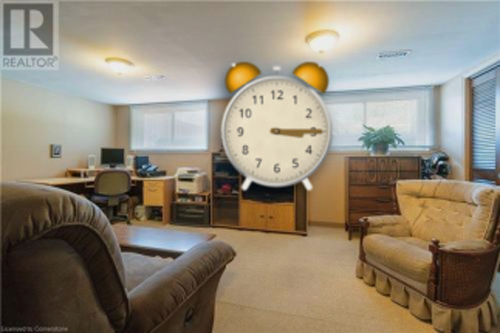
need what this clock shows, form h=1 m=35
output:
h=3 m=15
